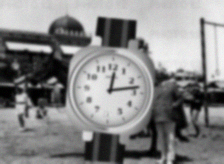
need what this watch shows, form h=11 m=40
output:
h=12 m=13
